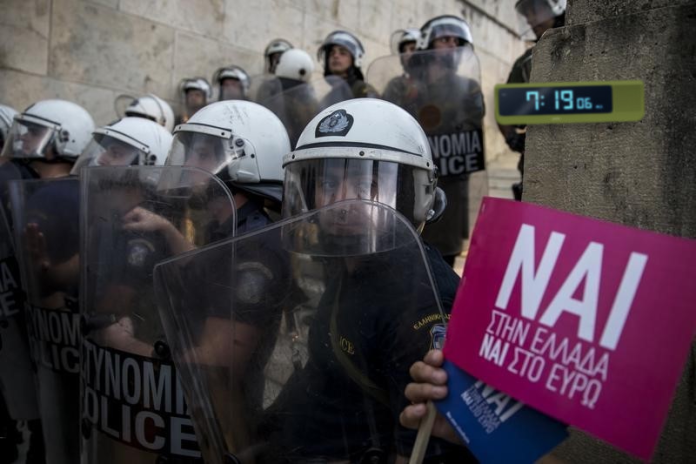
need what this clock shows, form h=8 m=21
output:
h=7 m=19
